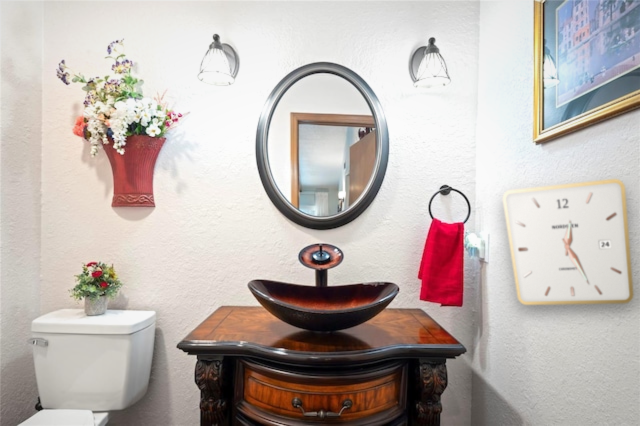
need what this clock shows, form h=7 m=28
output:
h=12 m=26
